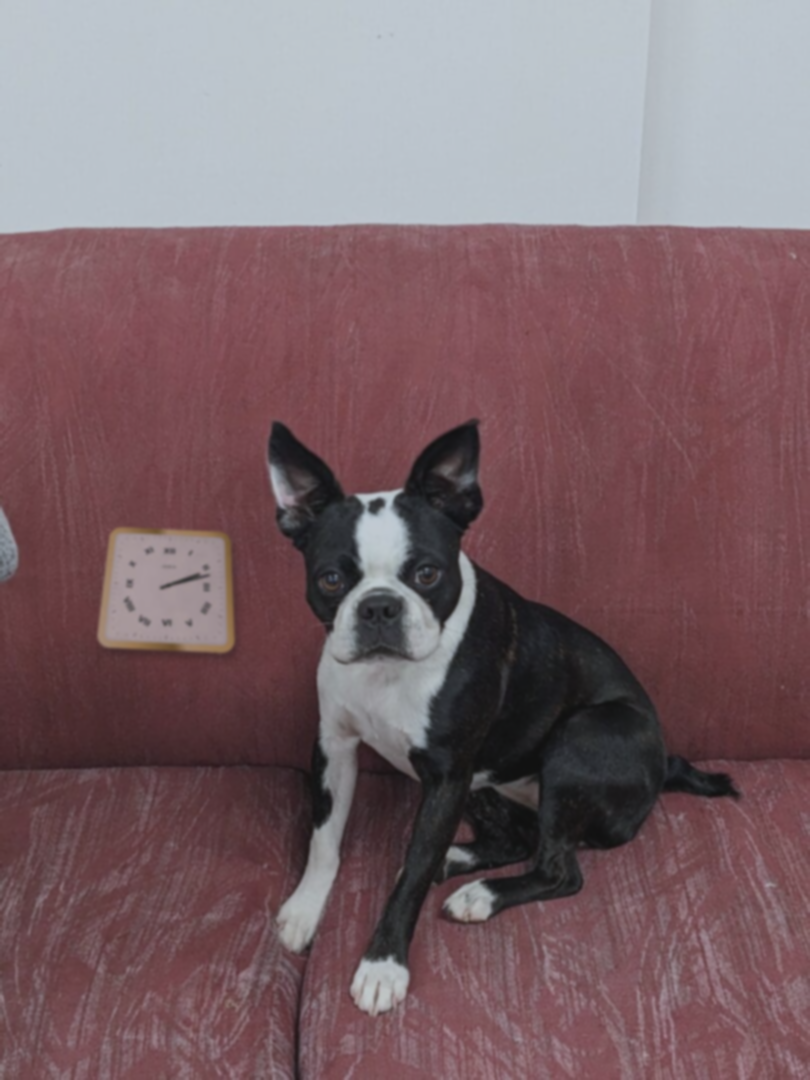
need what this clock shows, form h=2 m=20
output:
h=2 m=12
